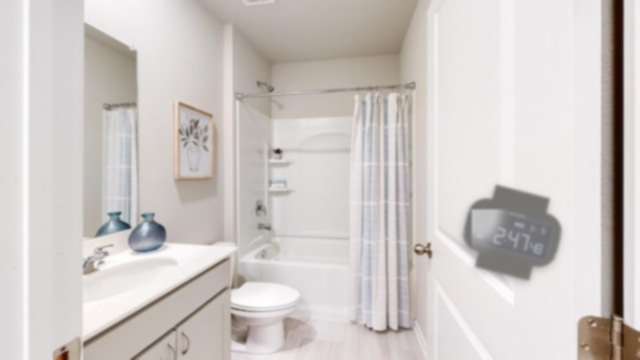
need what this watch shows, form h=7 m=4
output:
h=2 m=47
